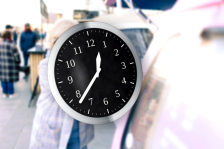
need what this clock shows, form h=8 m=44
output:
h=12 m=38
